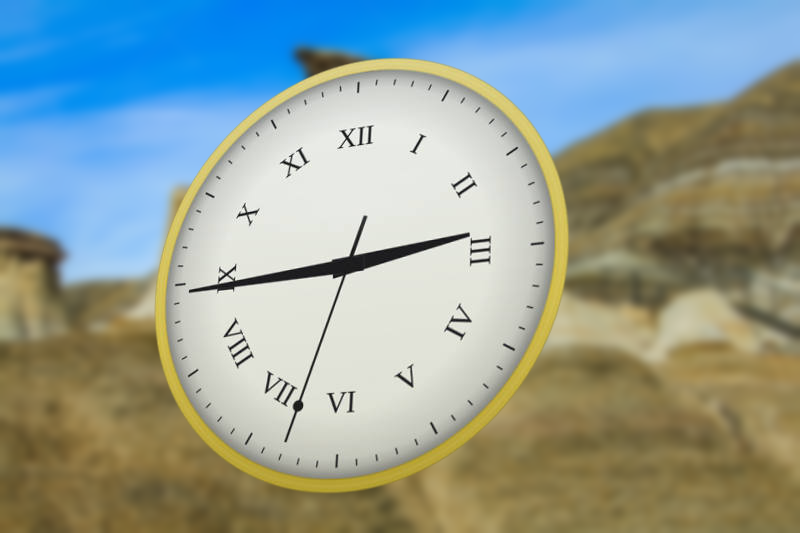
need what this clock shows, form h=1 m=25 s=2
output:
h=2 m=44 s=33
